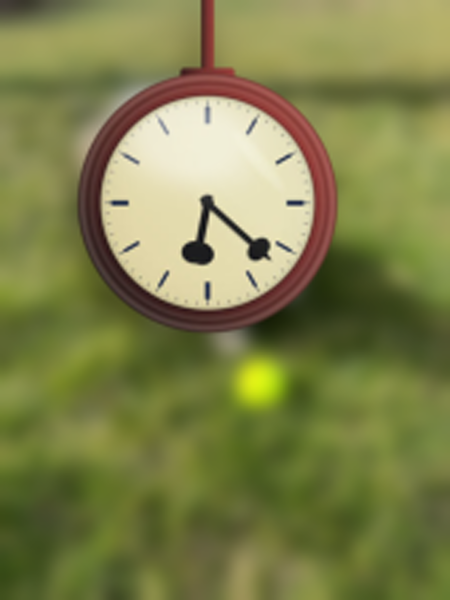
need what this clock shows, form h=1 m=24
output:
h=6 m=22
